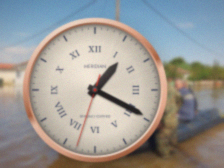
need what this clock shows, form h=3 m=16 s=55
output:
h=1 m=19 s=33
